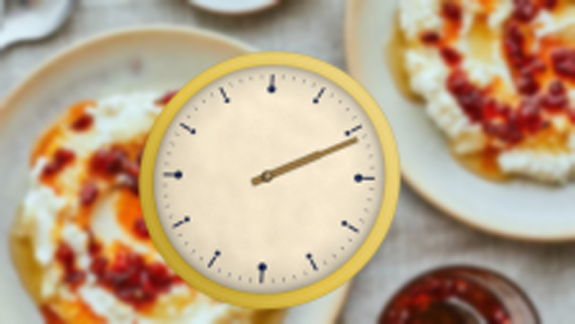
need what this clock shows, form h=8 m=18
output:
h=2 m=11
